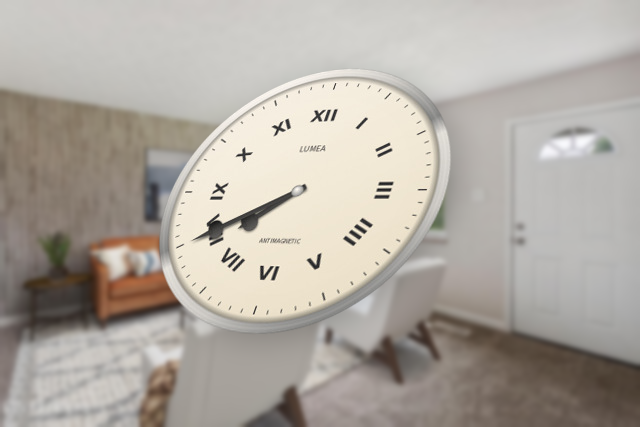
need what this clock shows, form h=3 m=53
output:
h=7 m=40
